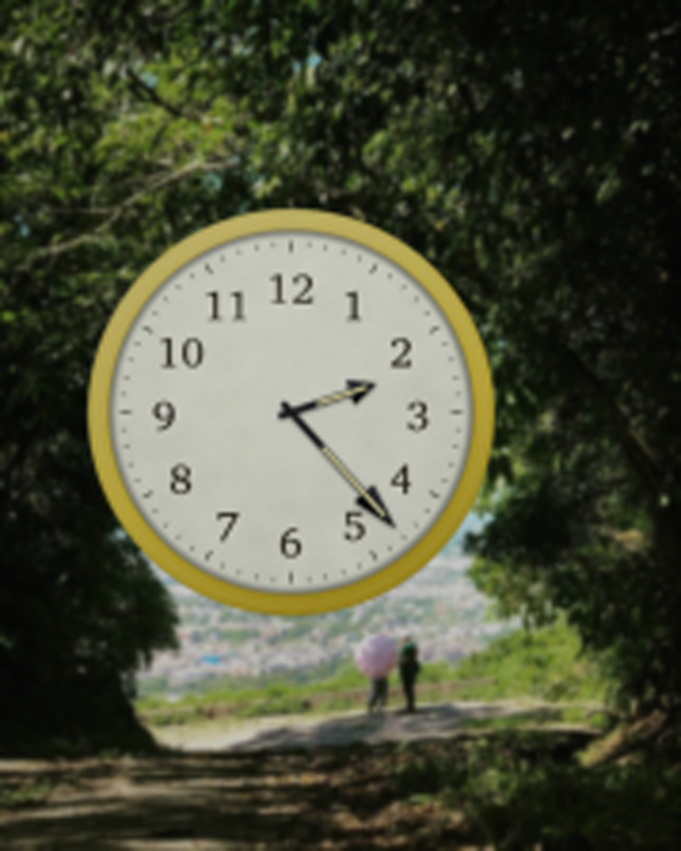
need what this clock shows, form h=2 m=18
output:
h=2 m=23
